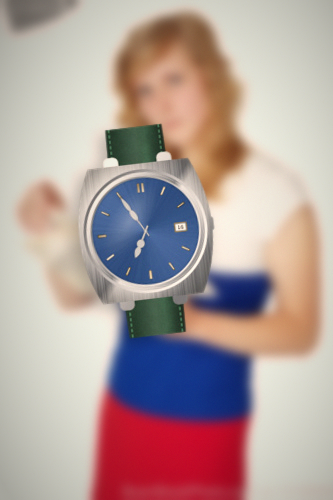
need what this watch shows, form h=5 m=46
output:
h=6 m=55
